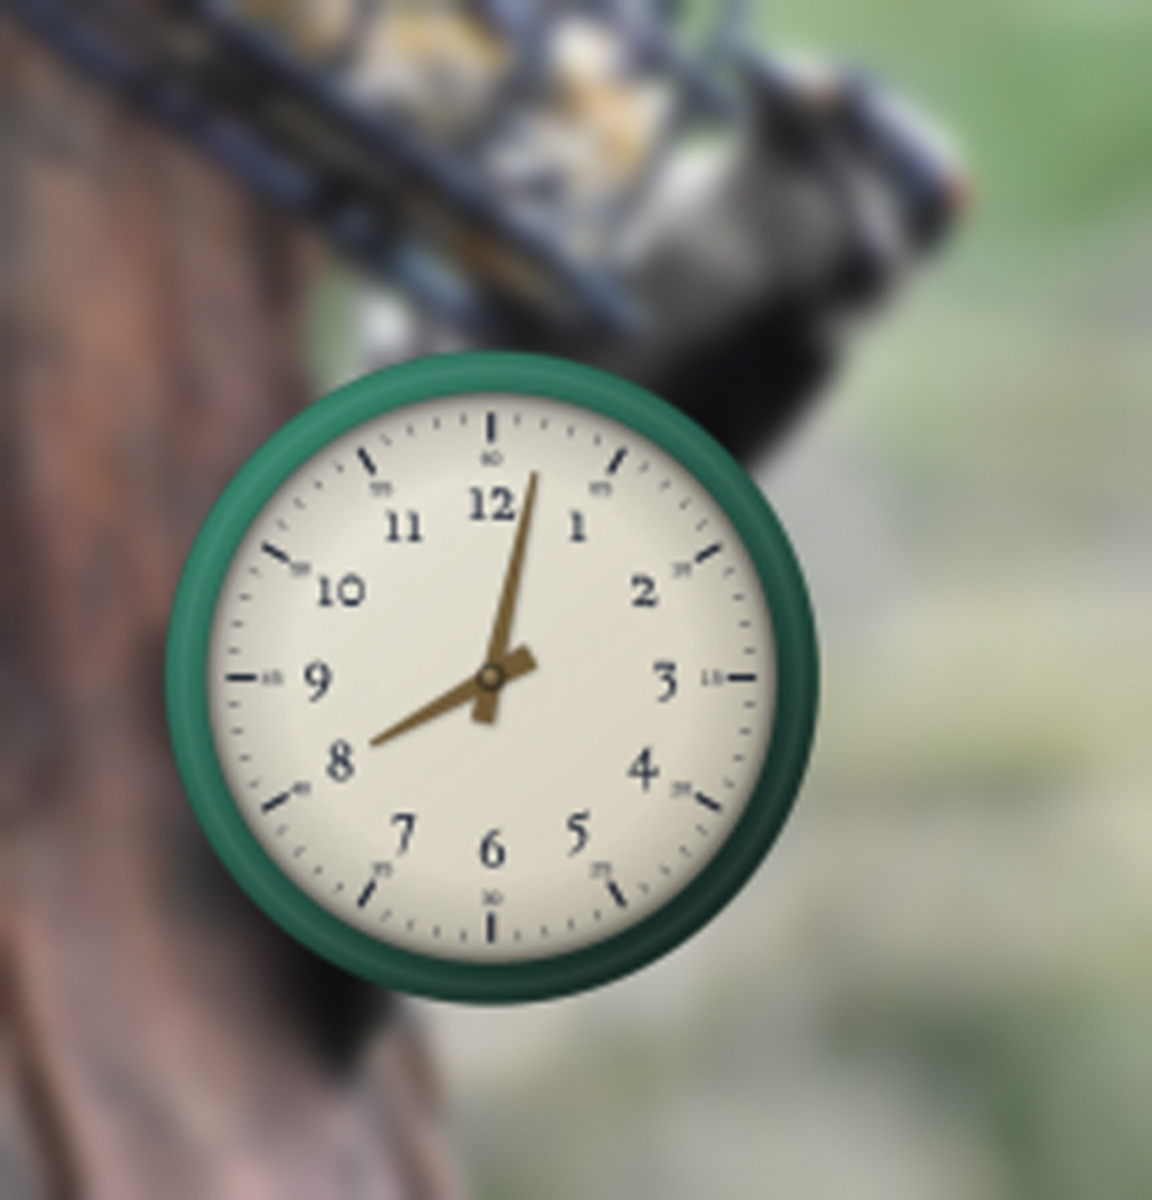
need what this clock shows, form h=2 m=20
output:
h=8 m=2
